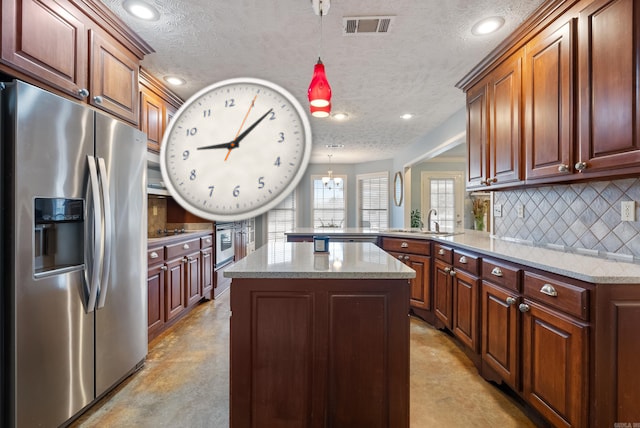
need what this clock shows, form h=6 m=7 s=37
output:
h=9 m=9 s=5
